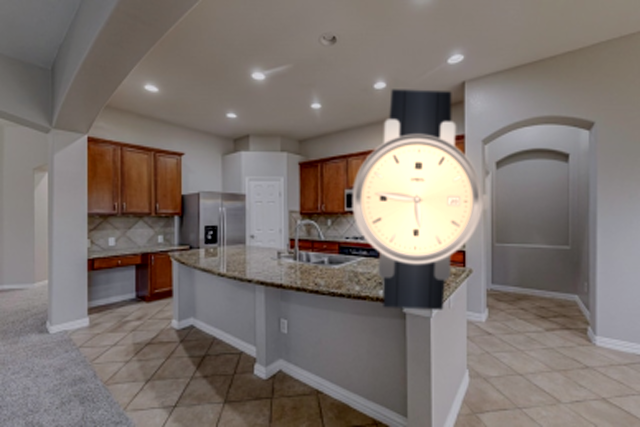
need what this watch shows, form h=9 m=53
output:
h=5 m=46
